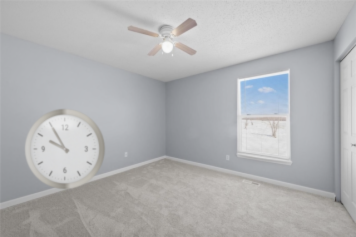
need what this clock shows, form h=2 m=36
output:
h=9 m=55
